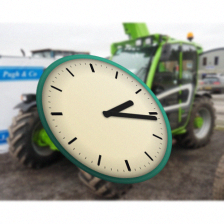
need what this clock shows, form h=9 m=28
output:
h=2 m=16
